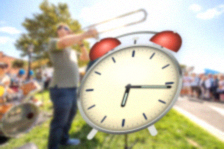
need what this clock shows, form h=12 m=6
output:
h=6 m=16
